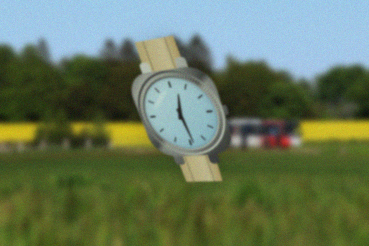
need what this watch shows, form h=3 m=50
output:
h=12 m=29
